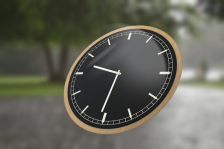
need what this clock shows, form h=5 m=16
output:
h=9 m=31
